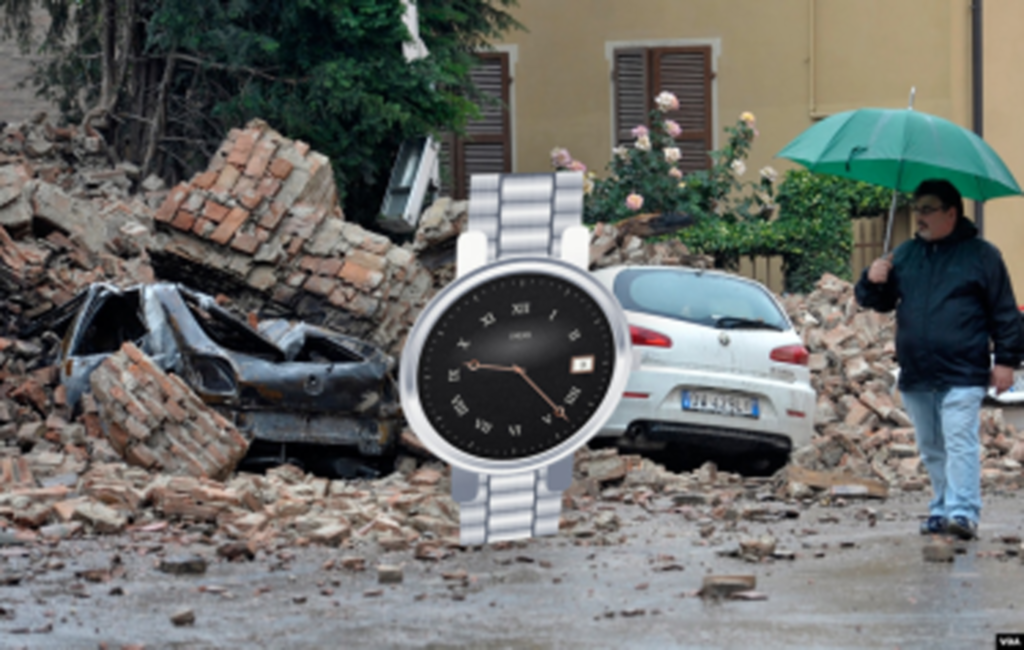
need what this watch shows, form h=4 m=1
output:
h=9 m=23
